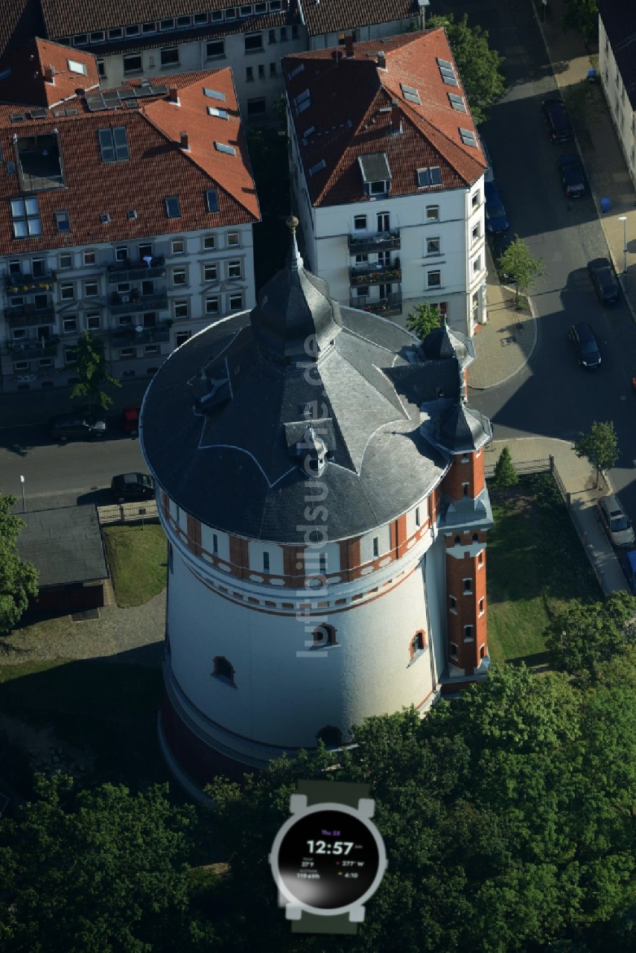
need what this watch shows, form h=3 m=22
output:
h=12 m=57
